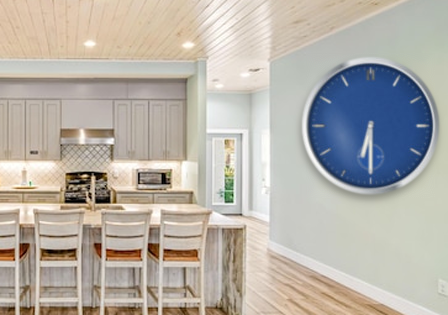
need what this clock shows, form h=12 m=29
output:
h=6 m=30
